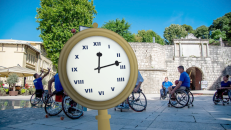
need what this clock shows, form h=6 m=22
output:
h=12 m=13
